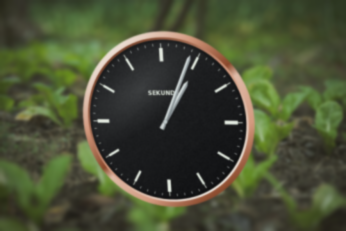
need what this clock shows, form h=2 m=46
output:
h=1 m=4
